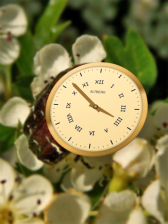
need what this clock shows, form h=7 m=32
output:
h=3 m=52
